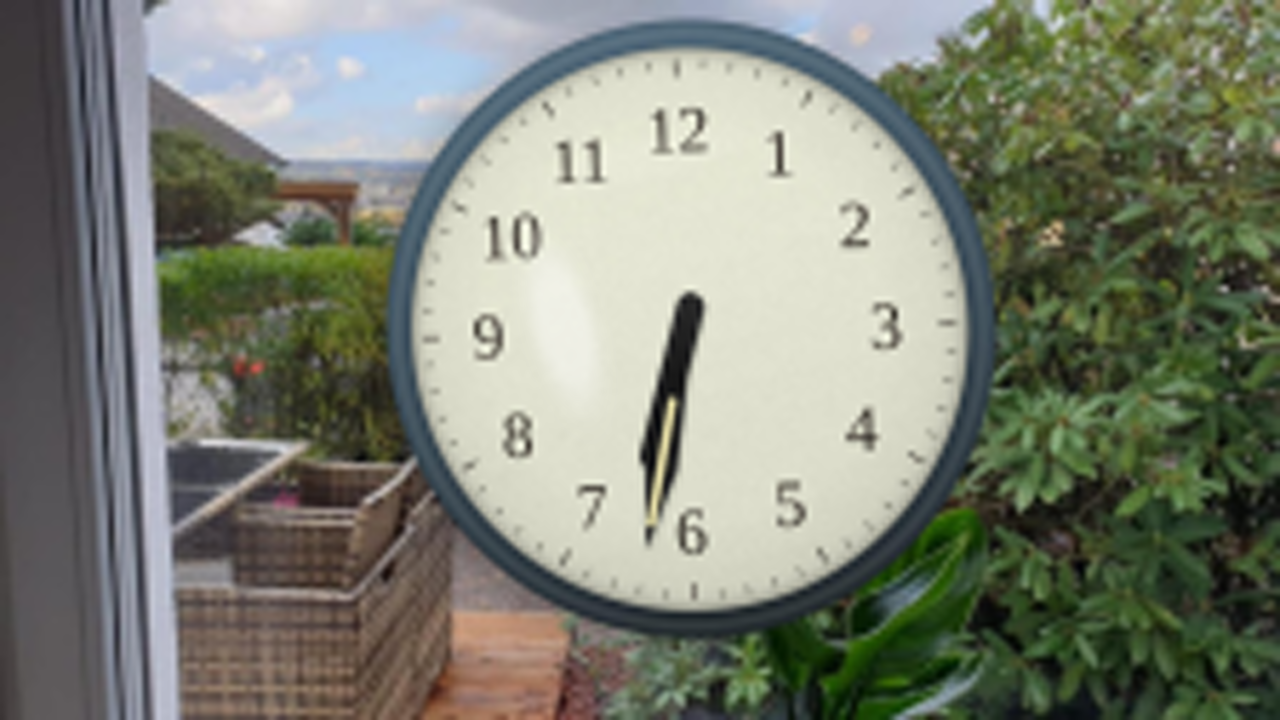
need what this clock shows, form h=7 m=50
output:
h=6 m=32
